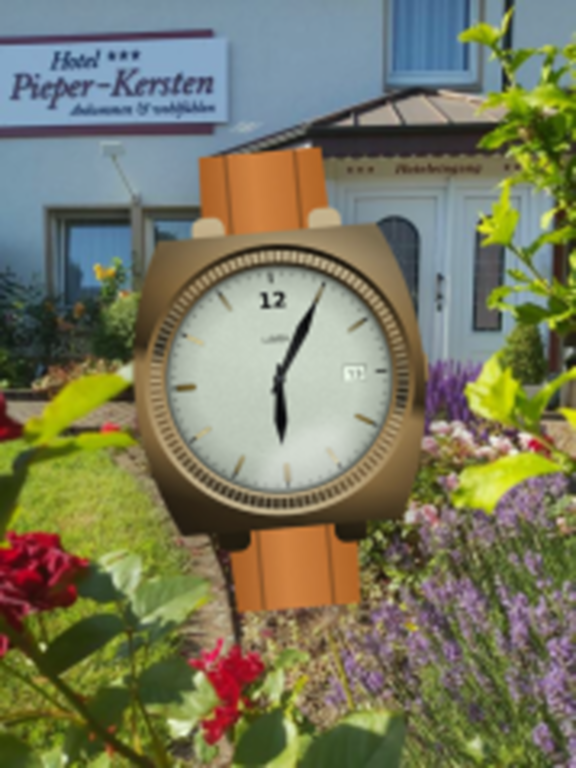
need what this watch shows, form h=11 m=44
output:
h=6 m=5
